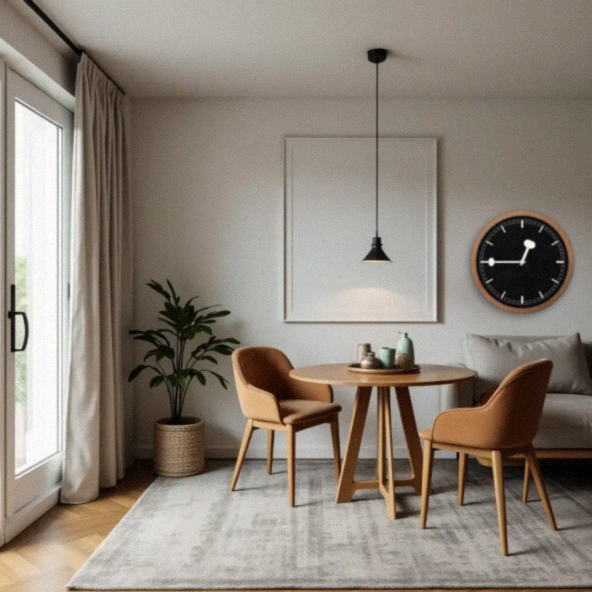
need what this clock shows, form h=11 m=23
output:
h=12 m=45
